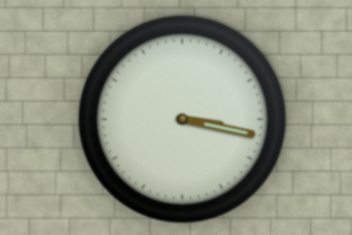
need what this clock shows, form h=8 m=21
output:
h=3 m=17
